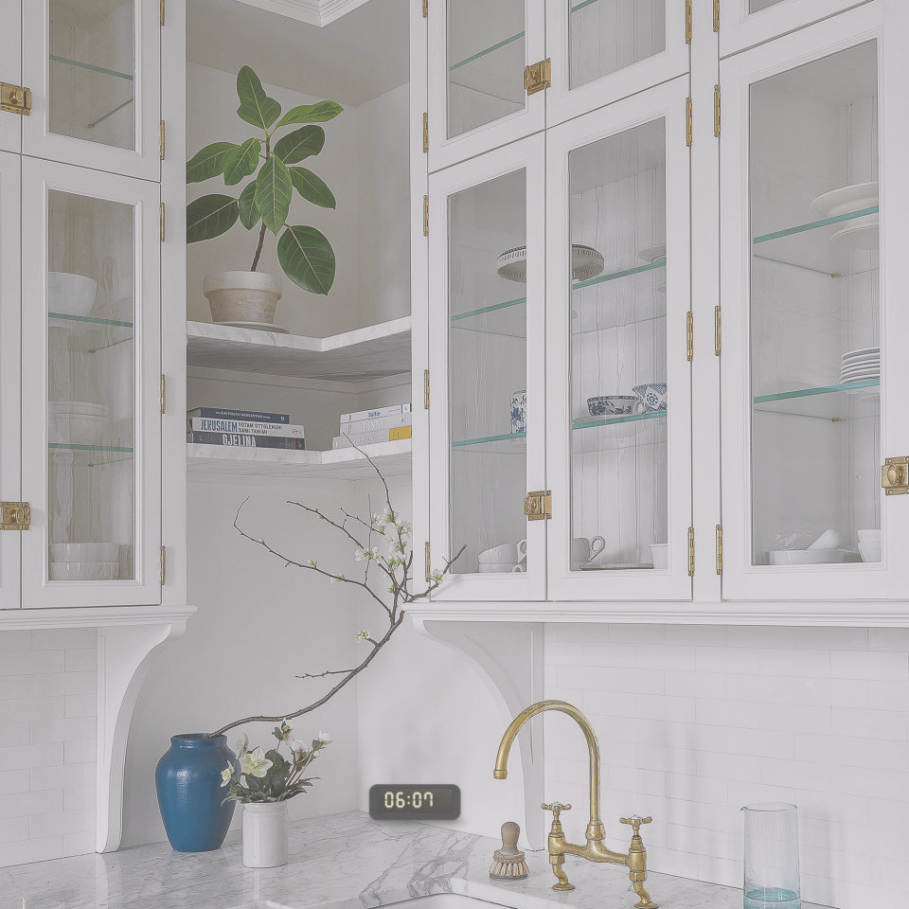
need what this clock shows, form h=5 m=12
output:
h=6 m=7
